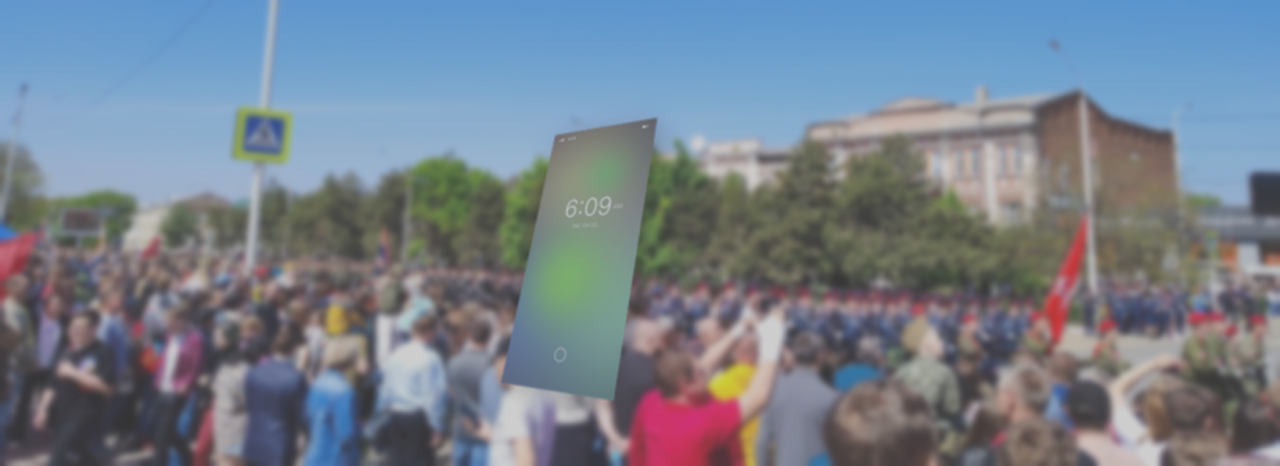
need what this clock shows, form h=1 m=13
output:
h=6 m=9
